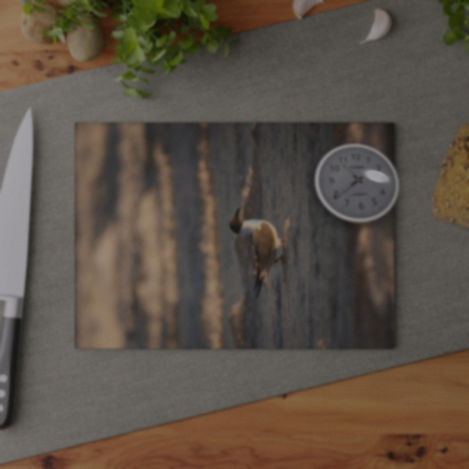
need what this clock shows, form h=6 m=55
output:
h=10 m=39
